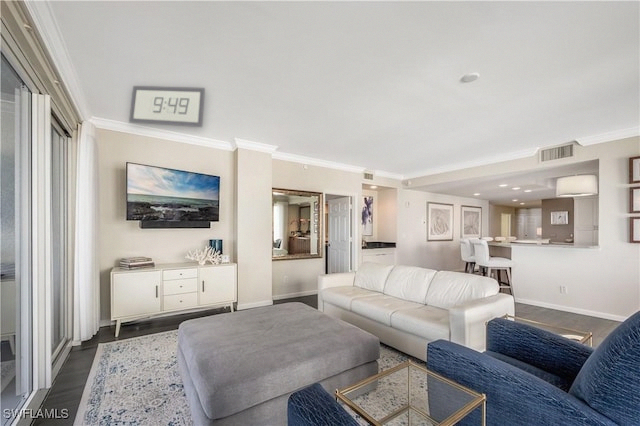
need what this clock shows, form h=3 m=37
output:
h=9 m=49
